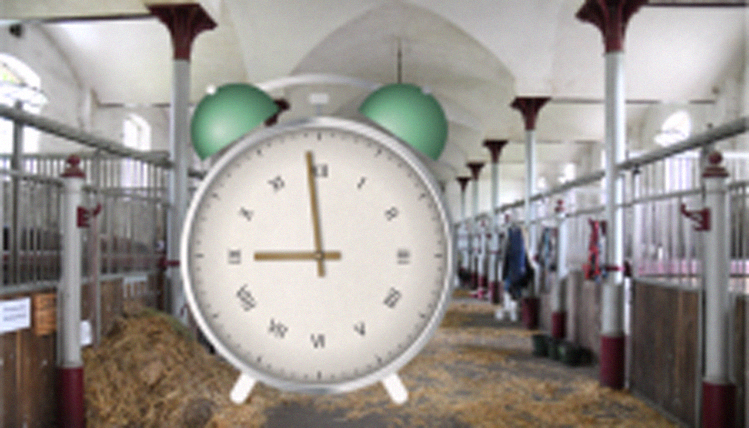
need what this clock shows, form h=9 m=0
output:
h=8 m=59
